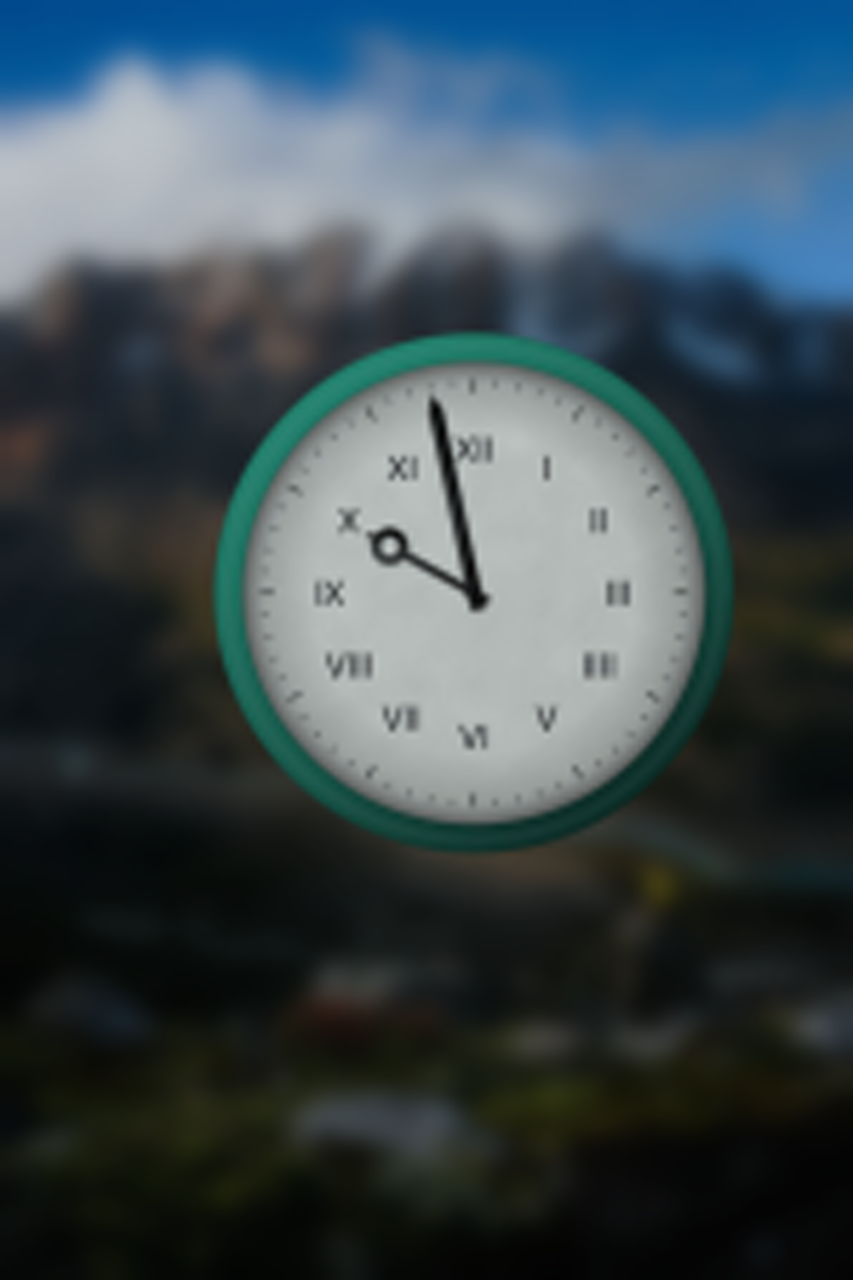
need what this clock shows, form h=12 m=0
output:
h=9 m=58
